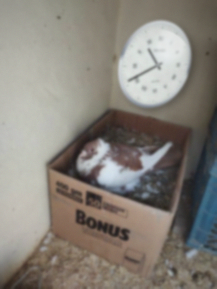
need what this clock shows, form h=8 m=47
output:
h=10 m=41
